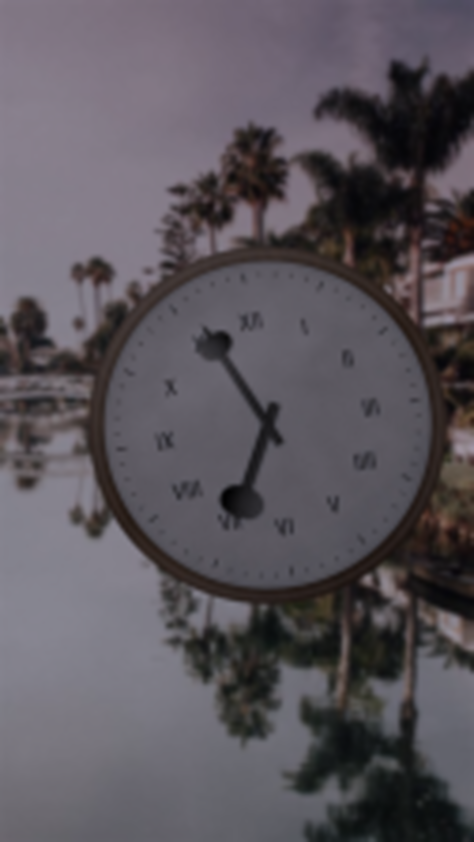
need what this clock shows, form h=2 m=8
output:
h=6 m=56
